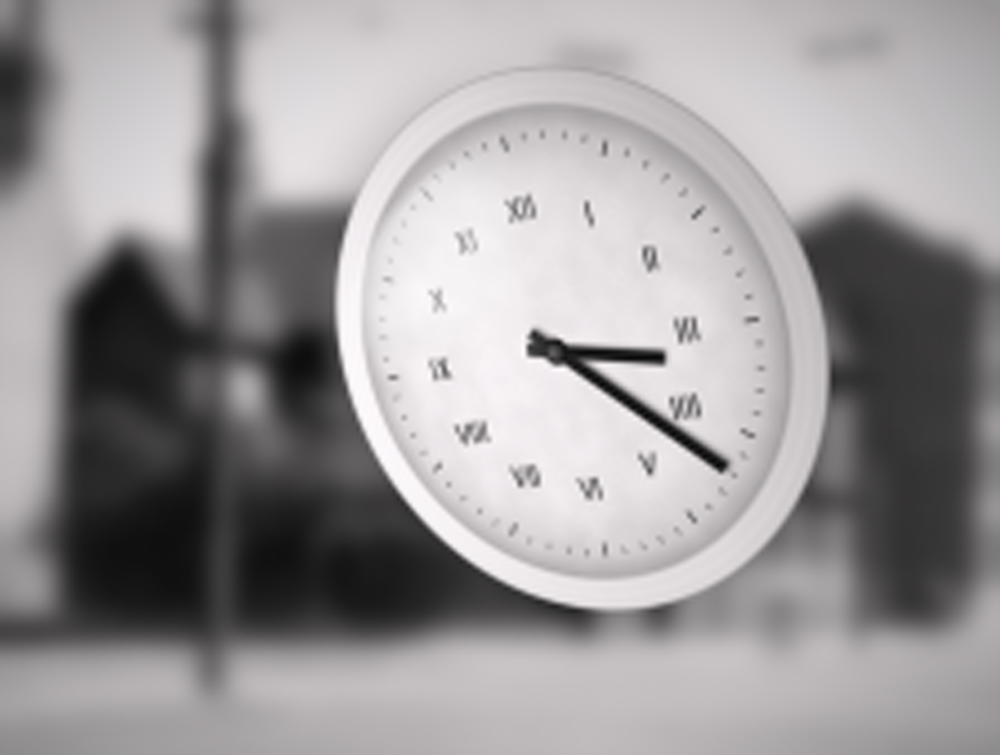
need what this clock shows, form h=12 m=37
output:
h=3 m=22
